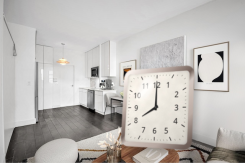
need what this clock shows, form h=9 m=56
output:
h=8 m=0
